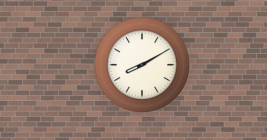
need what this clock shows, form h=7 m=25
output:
h=8 m=10
